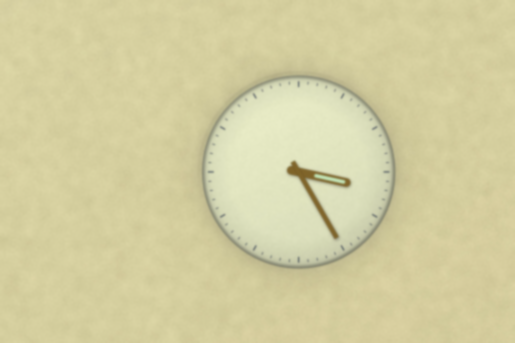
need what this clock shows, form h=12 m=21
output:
h=3 m=25
